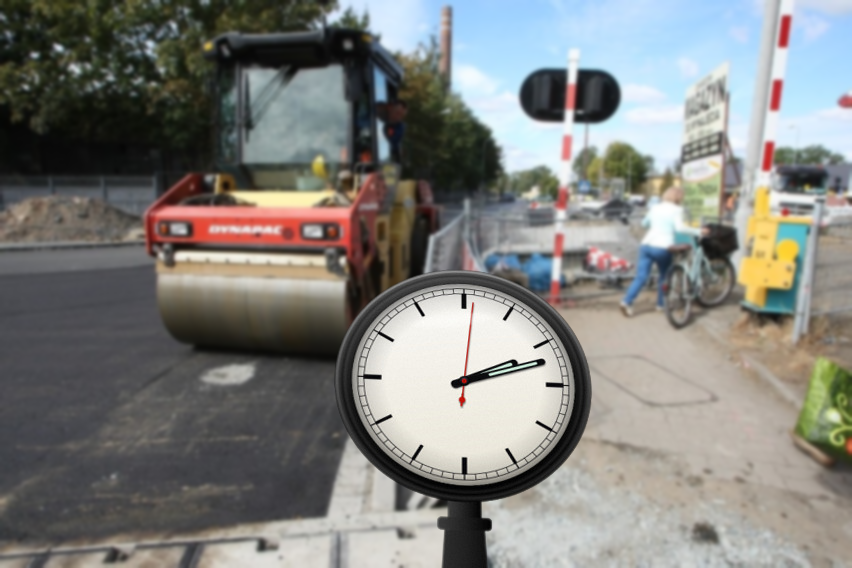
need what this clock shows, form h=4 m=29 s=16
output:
h=2 m=12 s=1
